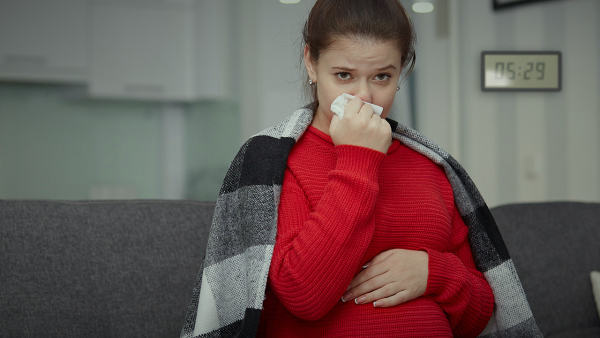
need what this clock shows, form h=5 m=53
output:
h=5 m=29
